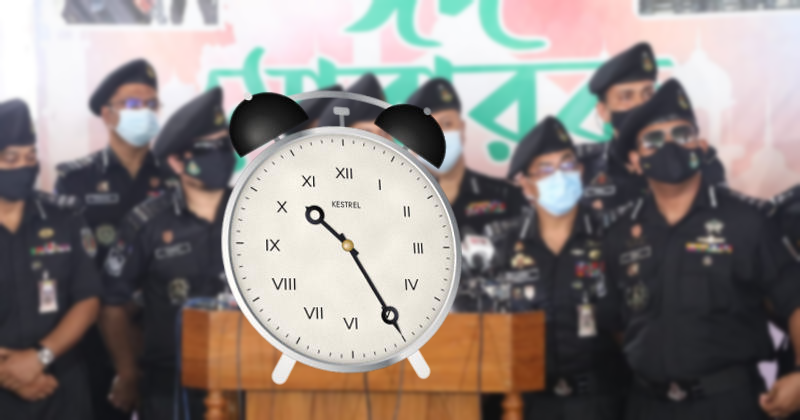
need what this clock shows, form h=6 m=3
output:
h=10 m=25
